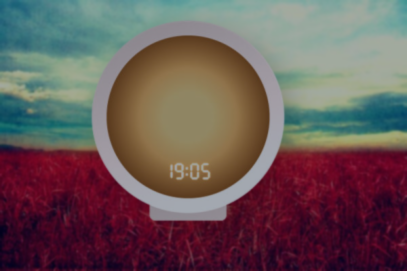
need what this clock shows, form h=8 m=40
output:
h=19 m=5
